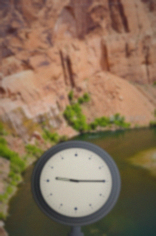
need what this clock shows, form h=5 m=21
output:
h=9 m=15
